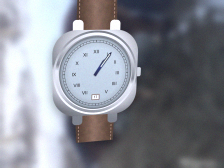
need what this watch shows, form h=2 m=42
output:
h=1 m=6
